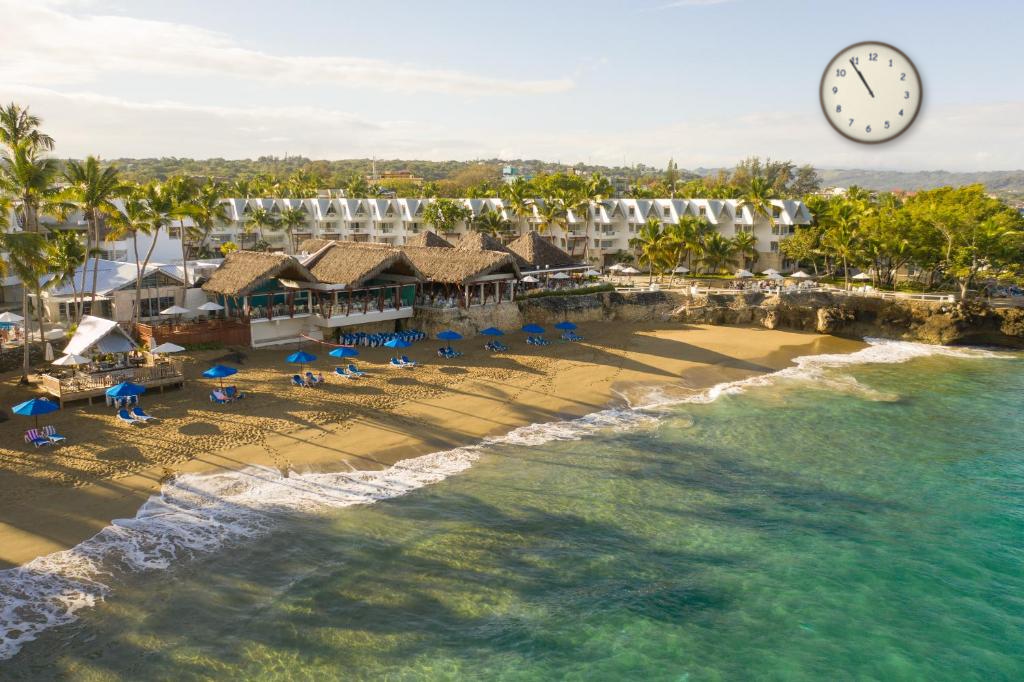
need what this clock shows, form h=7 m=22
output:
h=10 m=54
